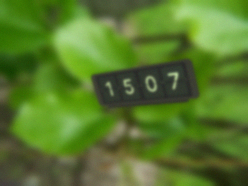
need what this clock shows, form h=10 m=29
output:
h=15 m=7
